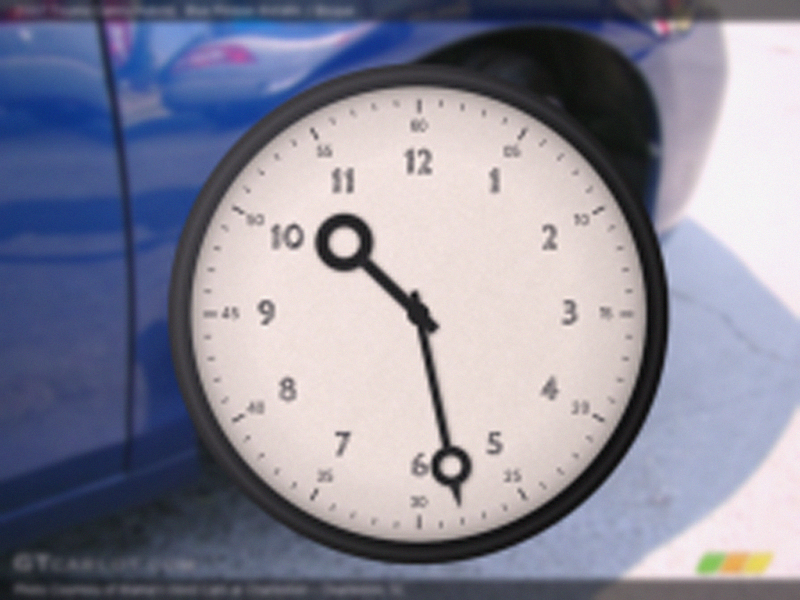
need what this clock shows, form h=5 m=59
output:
h=10 m=28
